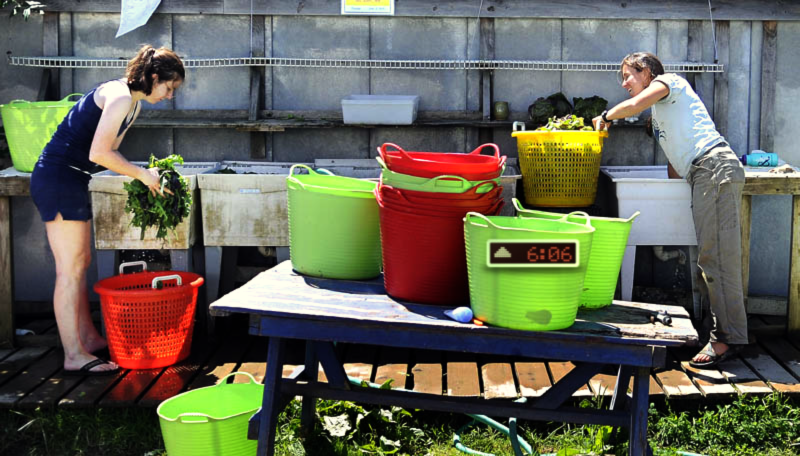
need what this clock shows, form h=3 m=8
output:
h=6 m=6
